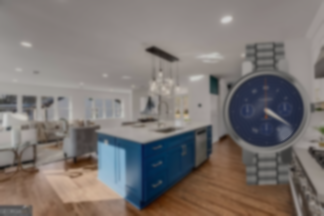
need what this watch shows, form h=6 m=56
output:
h=4 m=21
